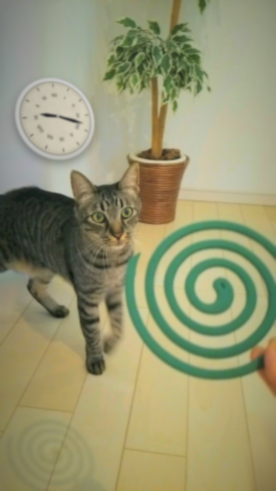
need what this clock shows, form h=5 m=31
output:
h=9 m=18
